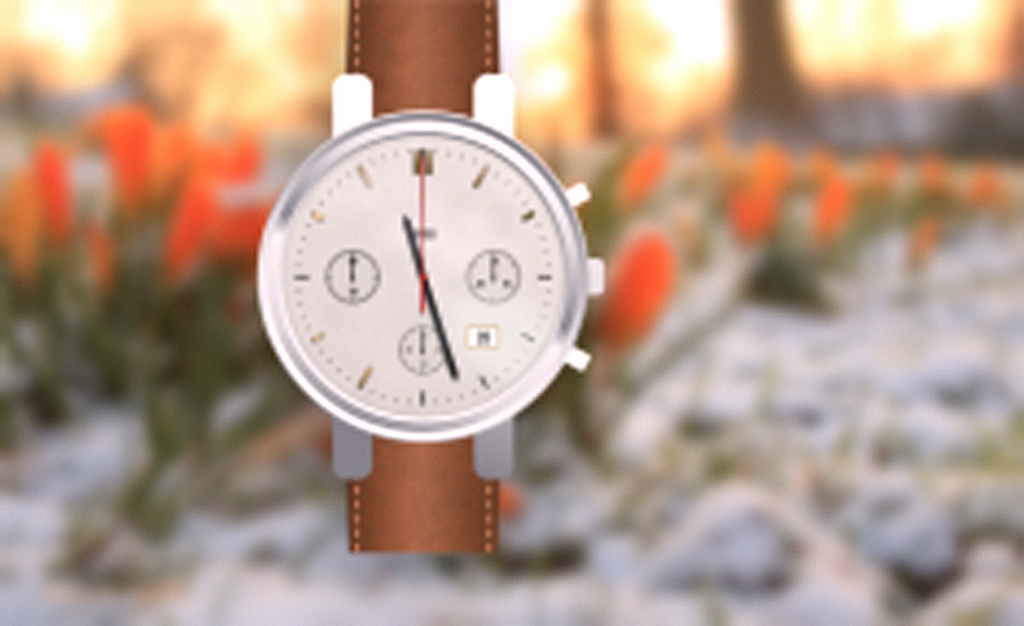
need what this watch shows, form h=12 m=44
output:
h=11 m=27
